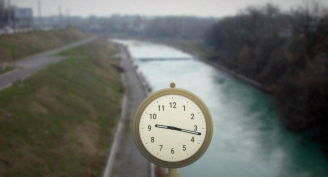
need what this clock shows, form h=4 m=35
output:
h=9 m=17
